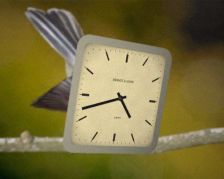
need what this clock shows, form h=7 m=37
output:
h=4 m=42
